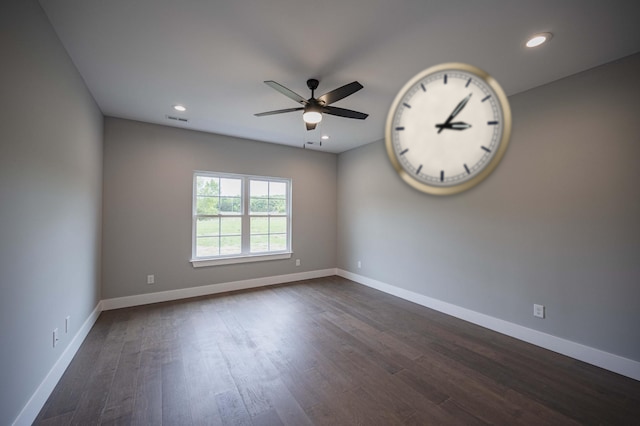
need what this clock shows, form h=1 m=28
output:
h=3 m=7
